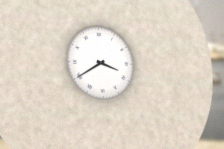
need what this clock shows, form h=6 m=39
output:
h=3 m=40
